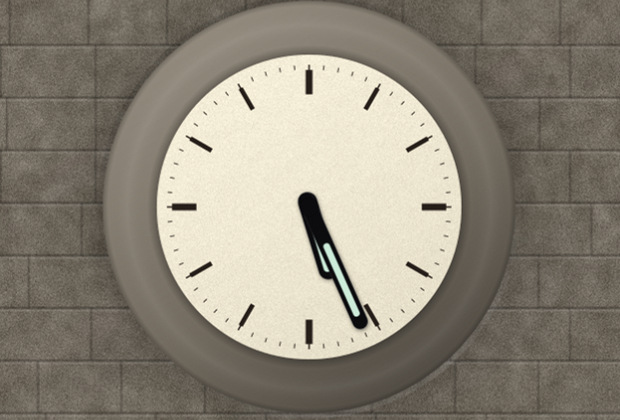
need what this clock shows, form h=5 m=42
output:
h=5 m=26
